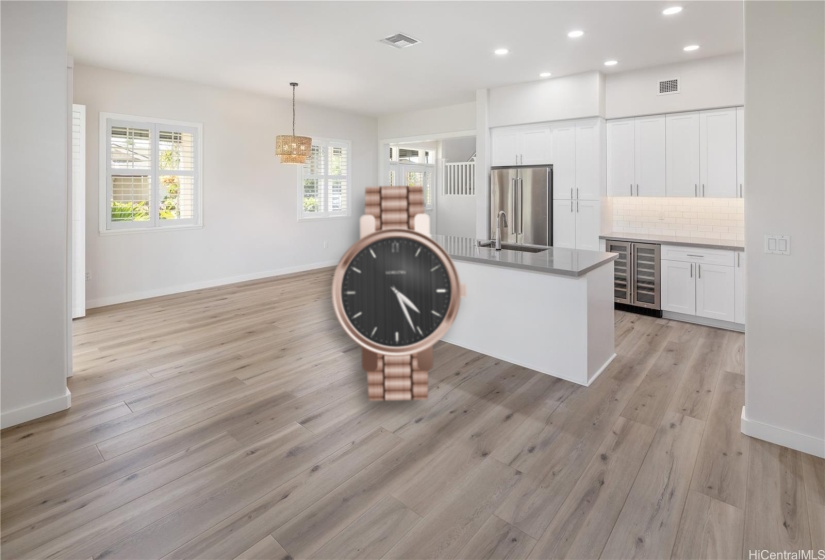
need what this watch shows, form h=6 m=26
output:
h=4 m=26
